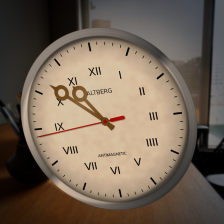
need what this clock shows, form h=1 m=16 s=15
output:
h=10 m=51 s=44
